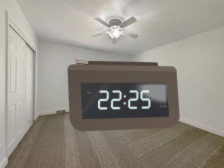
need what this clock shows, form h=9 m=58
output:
h=22 m=25
